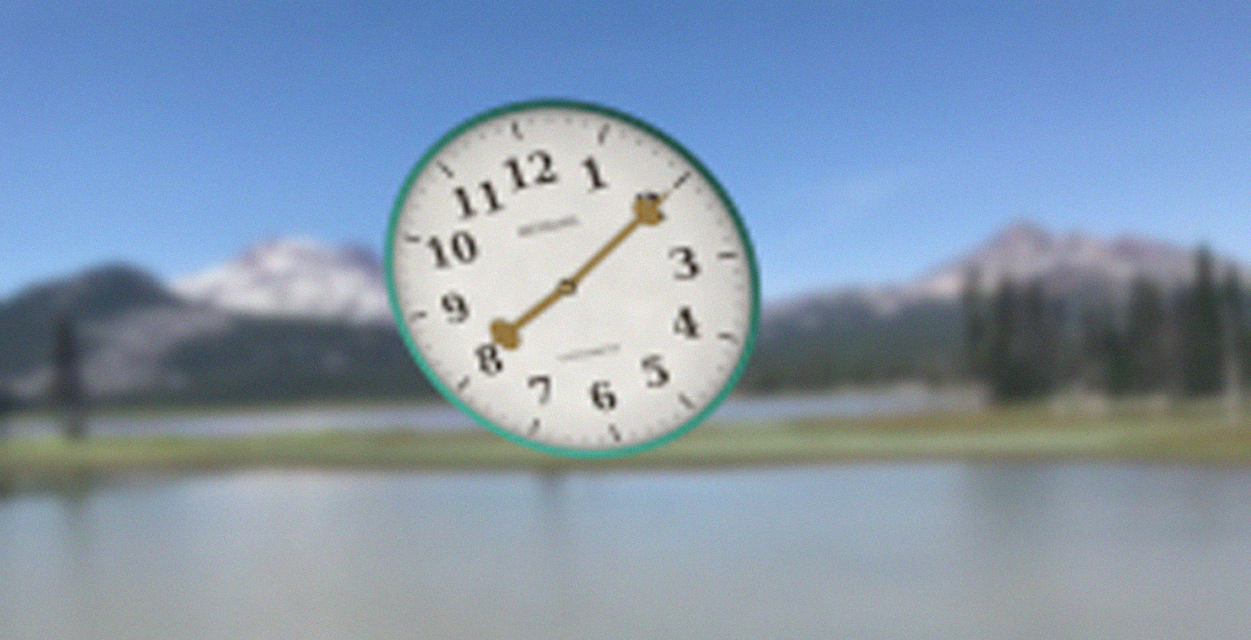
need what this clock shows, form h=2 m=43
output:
h=8 m=10
